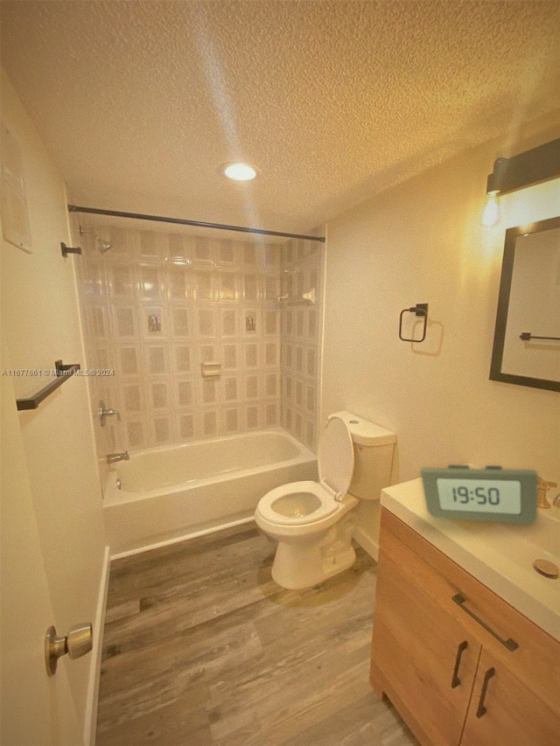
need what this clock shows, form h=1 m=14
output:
h=19 m=50
